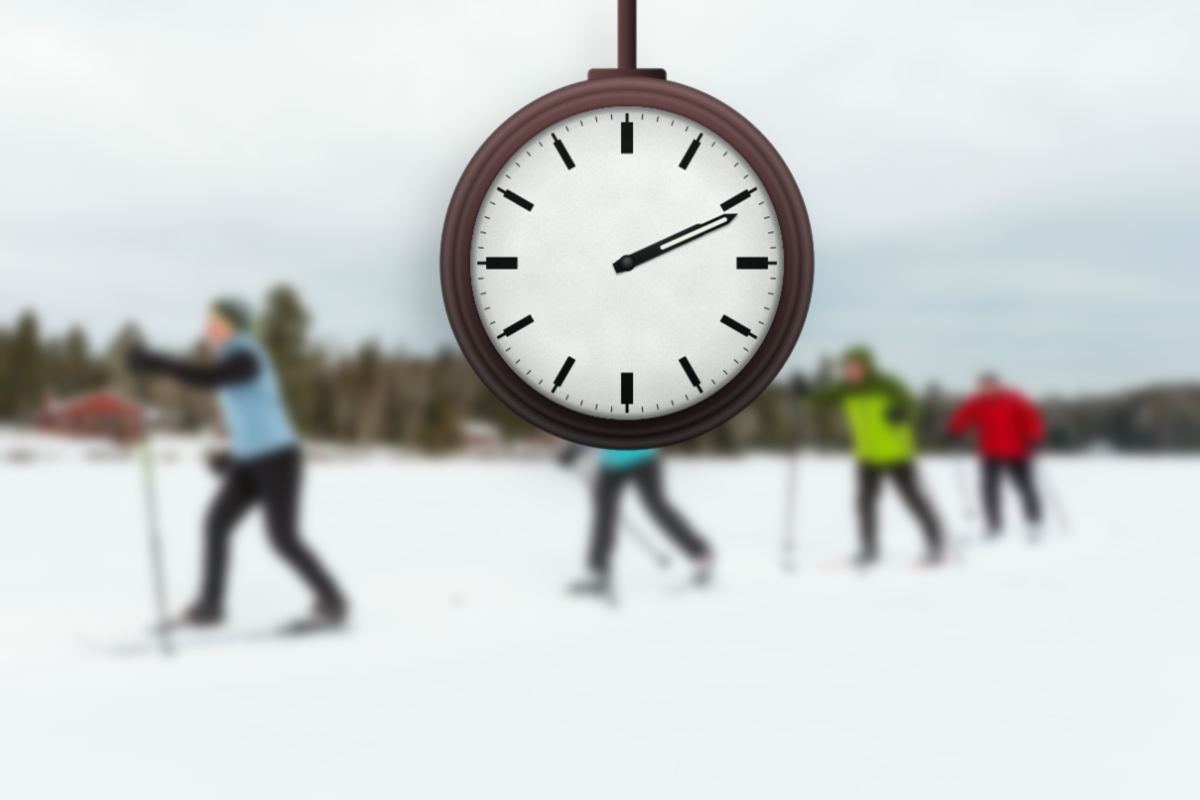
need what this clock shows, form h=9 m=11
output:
h=2 m=11
